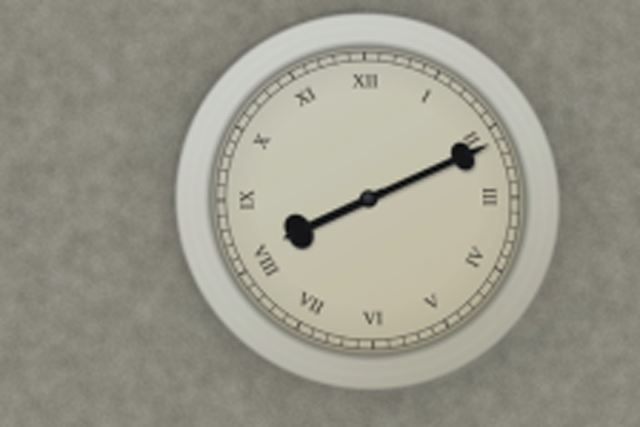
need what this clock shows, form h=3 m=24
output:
h=8 m=11
